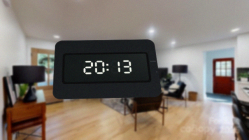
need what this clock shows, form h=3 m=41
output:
h=20 m=13
